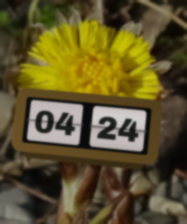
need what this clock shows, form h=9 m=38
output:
h=4 m=24
